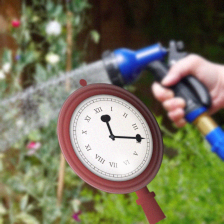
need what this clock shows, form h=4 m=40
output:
h=12 m=19
